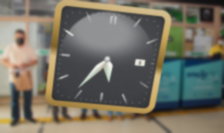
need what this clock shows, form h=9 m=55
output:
h=5 m=36
